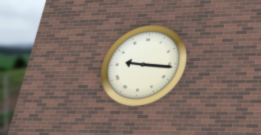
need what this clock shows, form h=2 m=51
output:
h=9 m=16
